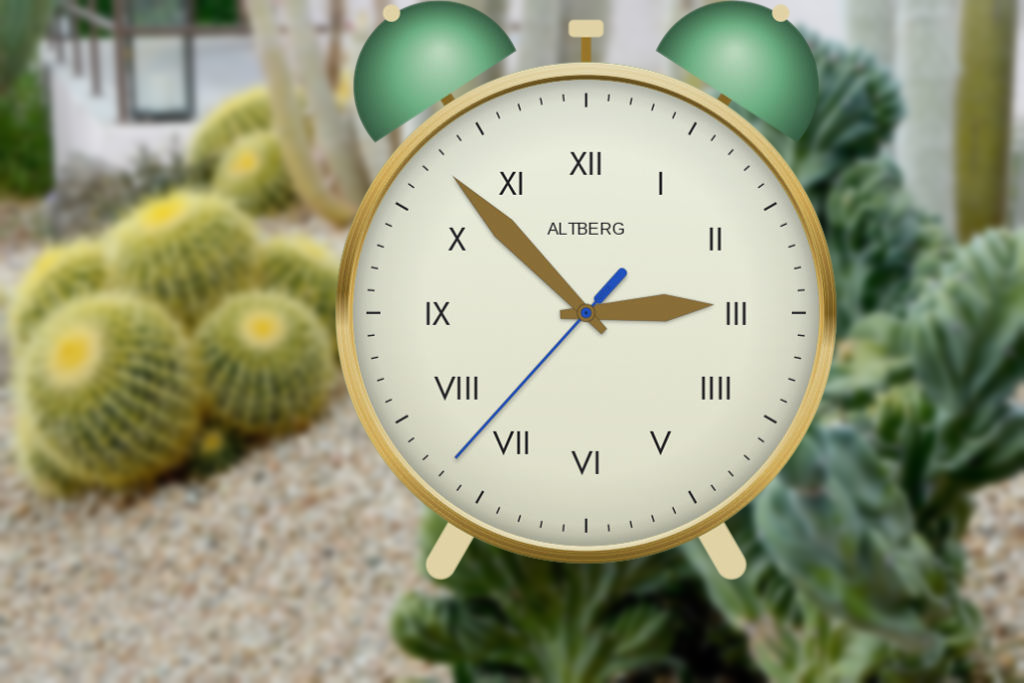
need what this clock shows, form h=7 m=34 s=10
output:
h=2 m=52 s=37
